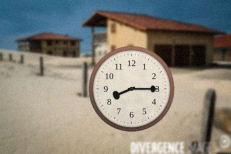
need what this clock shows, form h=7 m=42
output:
h=8 m=15
